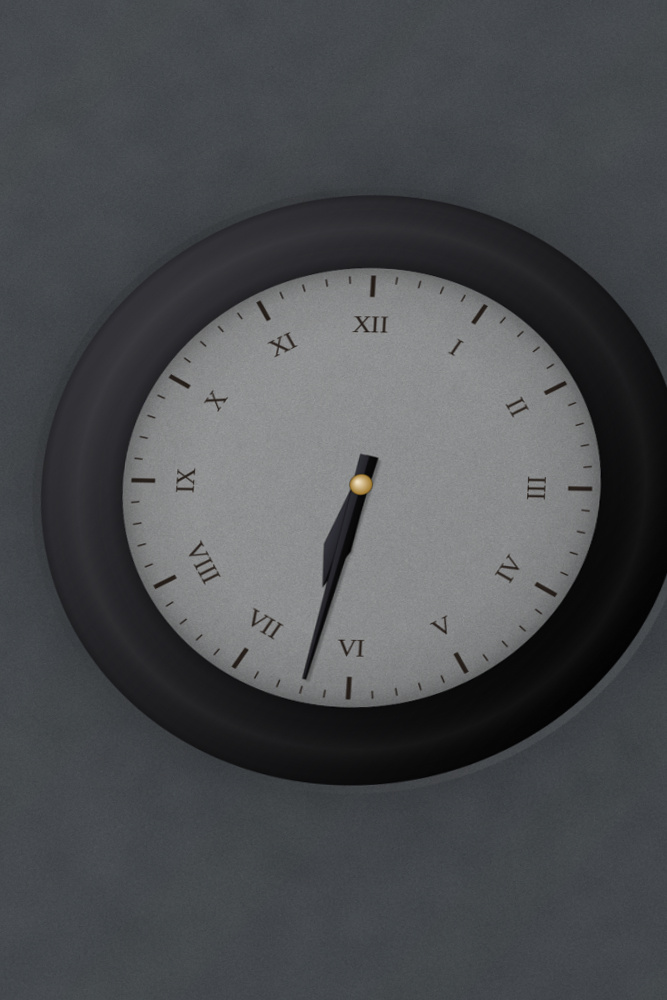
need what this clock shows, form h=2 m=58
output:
h=6 m=32
